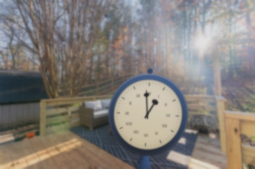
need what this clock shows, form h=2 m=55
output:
h=12 m=59
